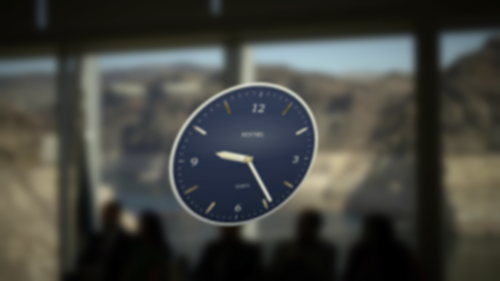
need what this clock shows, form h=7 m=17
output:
h=9 m=24
